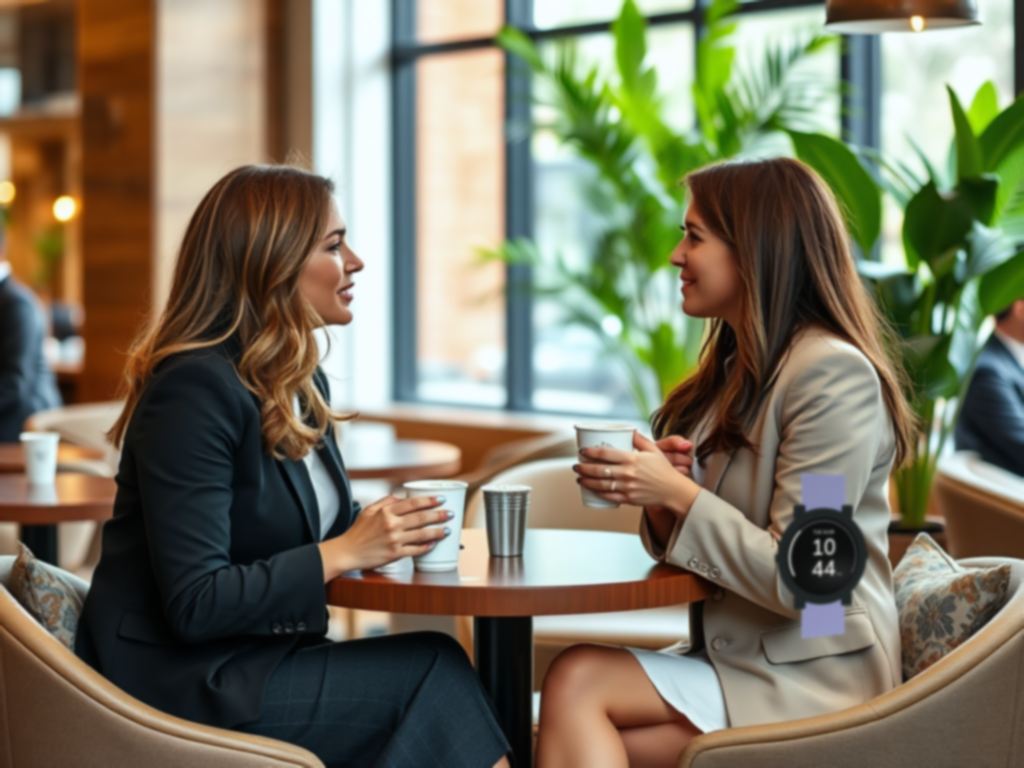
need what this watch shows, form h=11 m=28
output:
h=10 m=44
